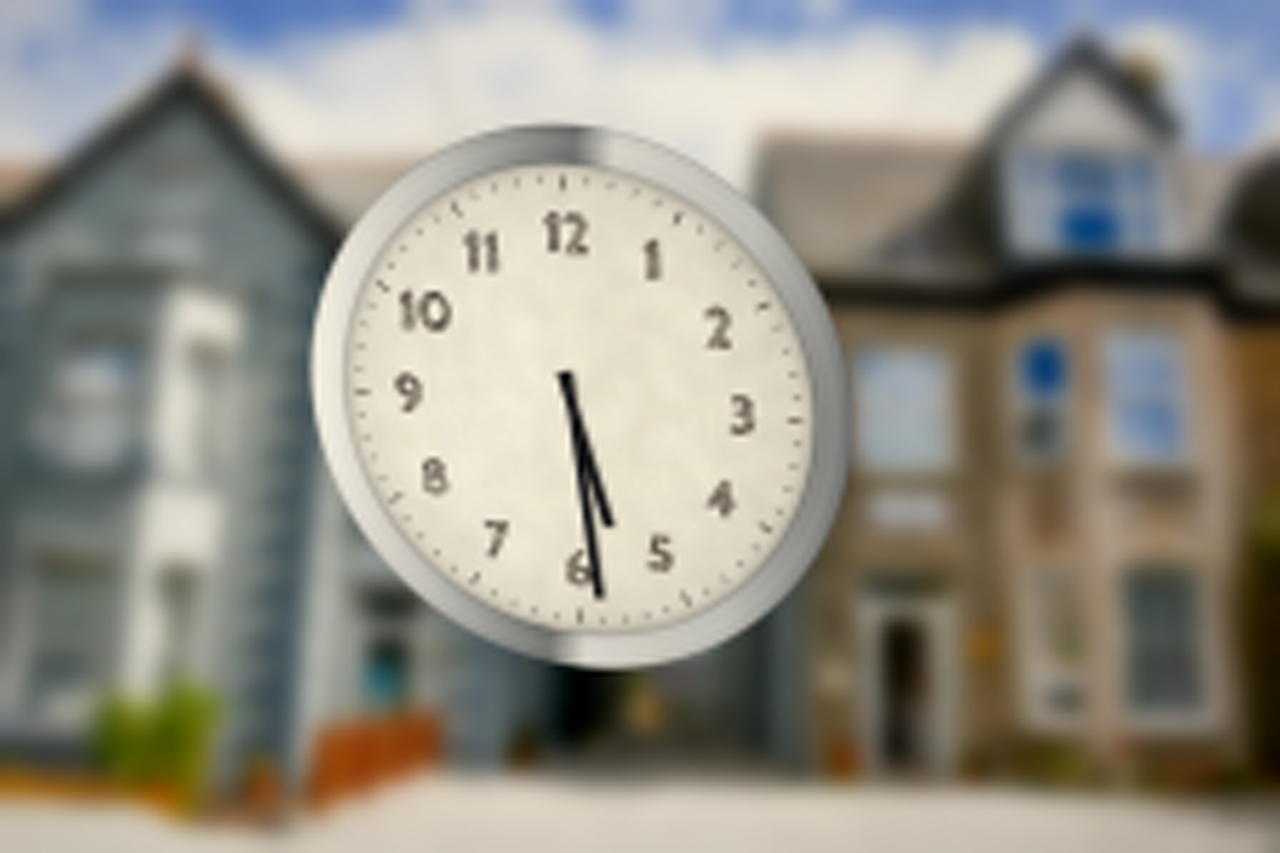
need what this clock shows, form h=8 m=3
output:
h=5 m=29
